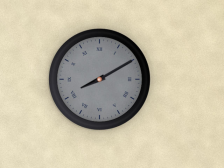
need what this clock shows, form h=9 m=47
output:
h=8 m=10
